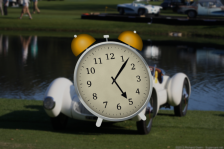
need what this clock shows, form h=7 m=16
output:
h=5 m=7
